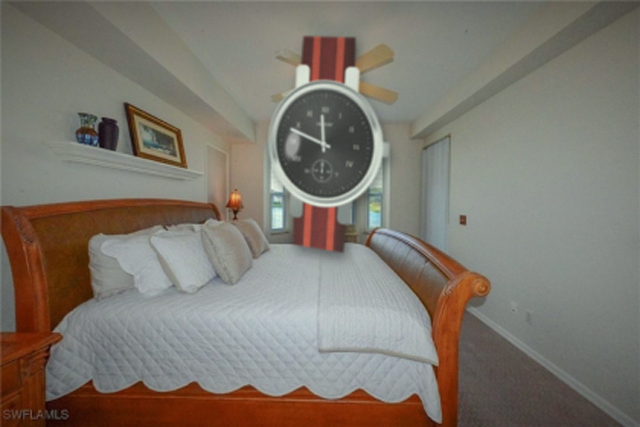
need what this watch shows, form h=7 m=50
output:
h=11 m=48
